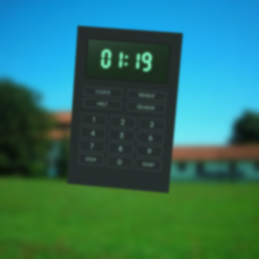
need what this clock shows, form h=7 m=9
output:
h=1 m=19
